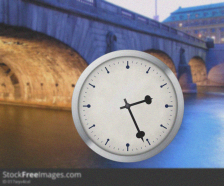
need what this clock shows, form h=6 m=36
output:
h=2 m=26
